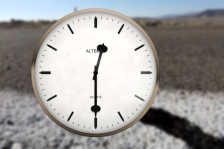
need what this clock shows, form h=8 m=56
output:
h=12 m=30
